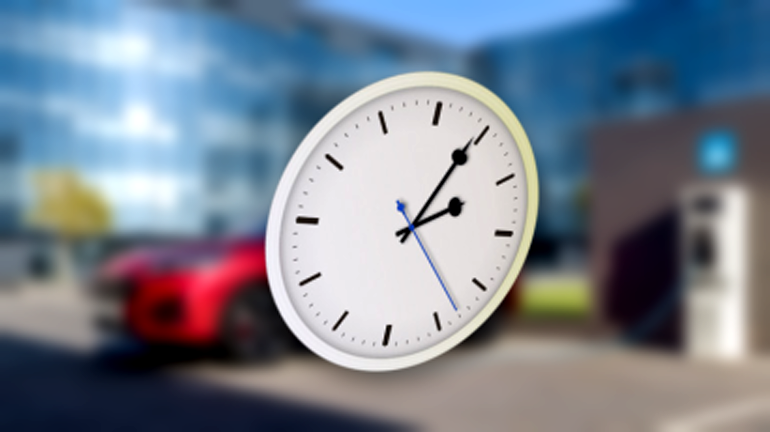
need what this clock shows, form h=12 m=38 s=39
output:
h=2 m=4 s=23
